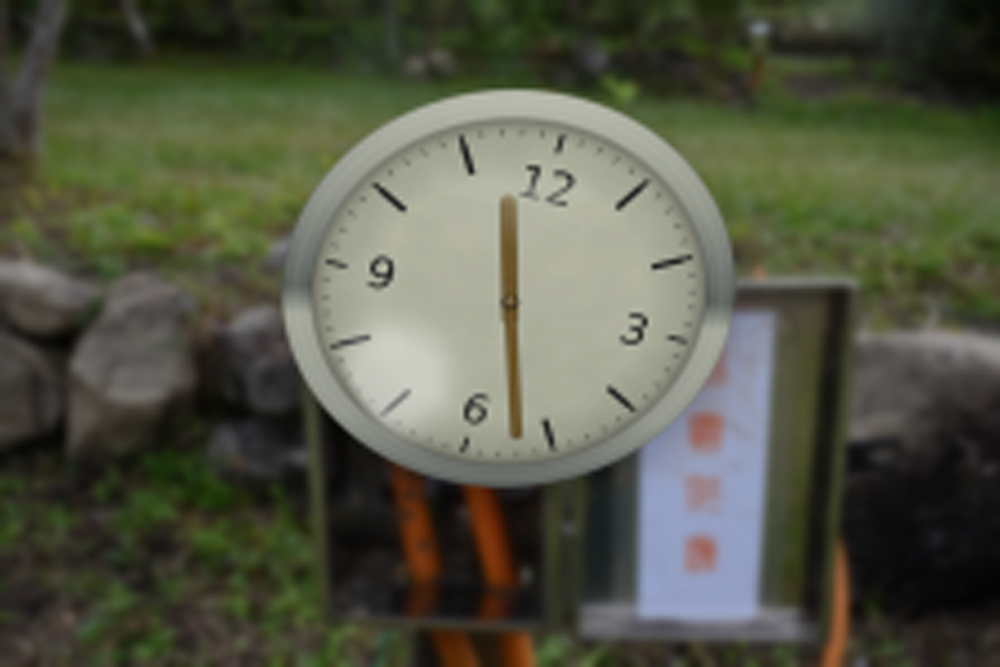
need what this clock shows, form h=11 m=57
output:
h=11 m=27
